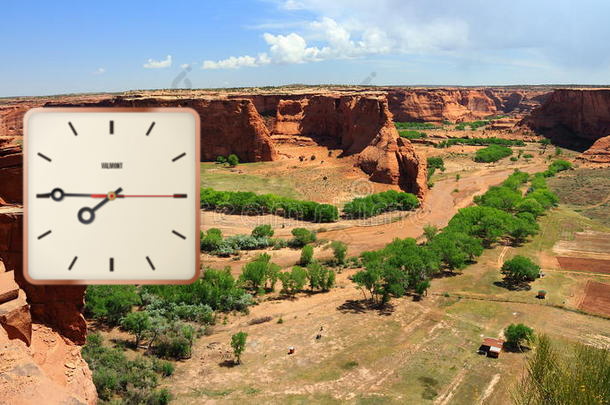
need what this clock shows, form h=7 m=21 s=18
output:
h=7 m=45 s=15
